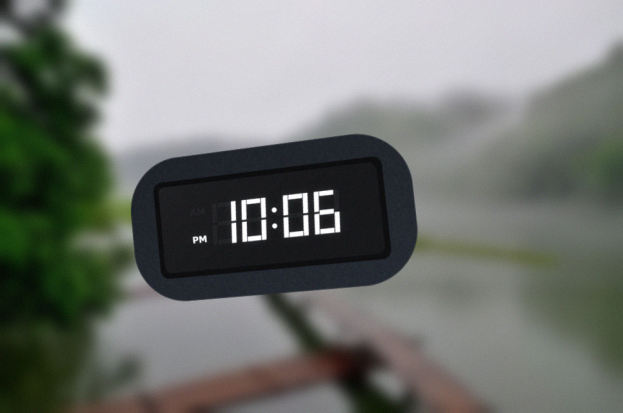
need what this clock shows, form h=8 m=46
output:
h=10 m=6
